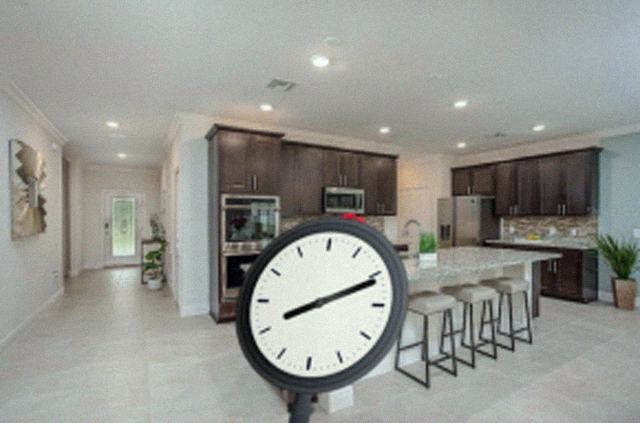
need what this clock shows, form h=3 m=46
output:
h=8 m=11
